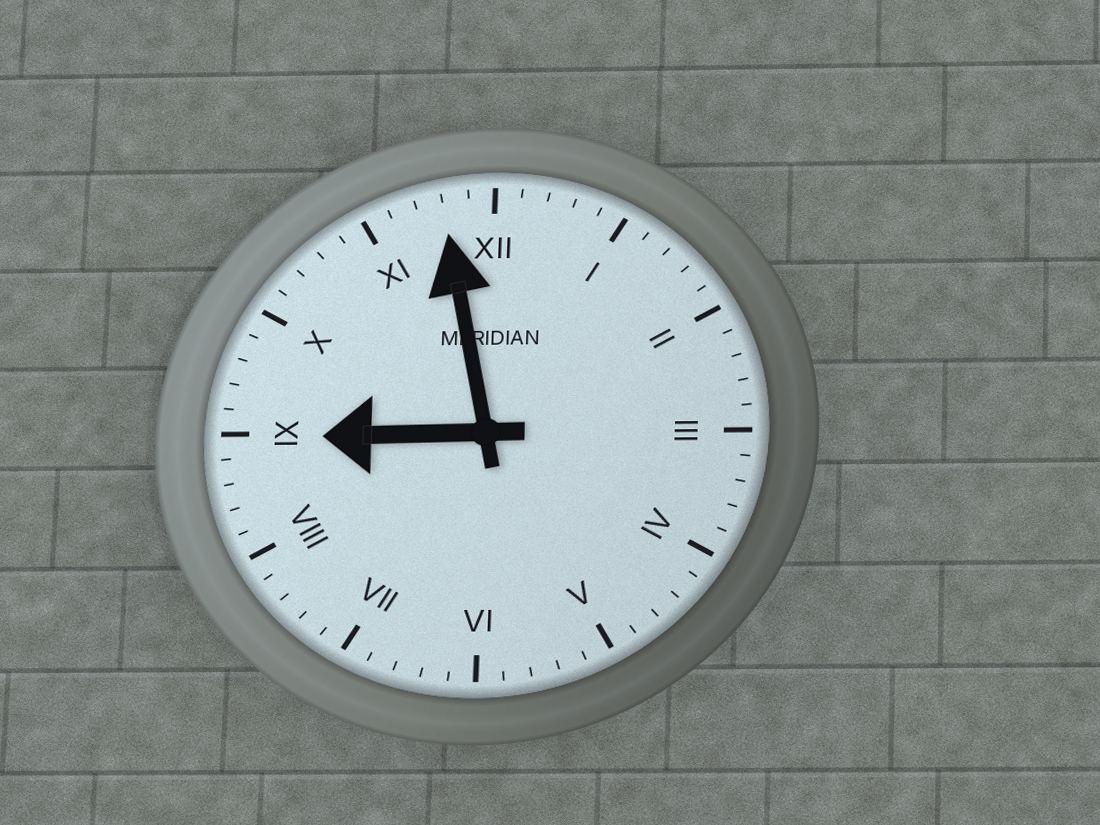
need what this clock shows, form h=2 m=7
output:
h=8 m=58
